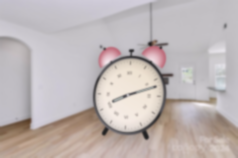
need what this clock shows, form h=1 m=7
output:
h=8 m=12
